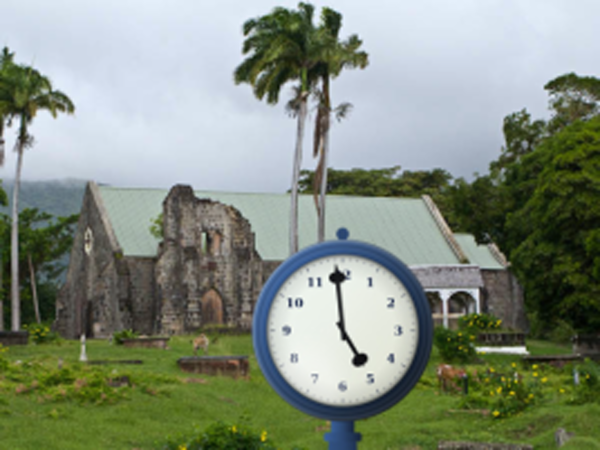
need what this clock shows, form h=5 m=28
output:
h=4 m=59
